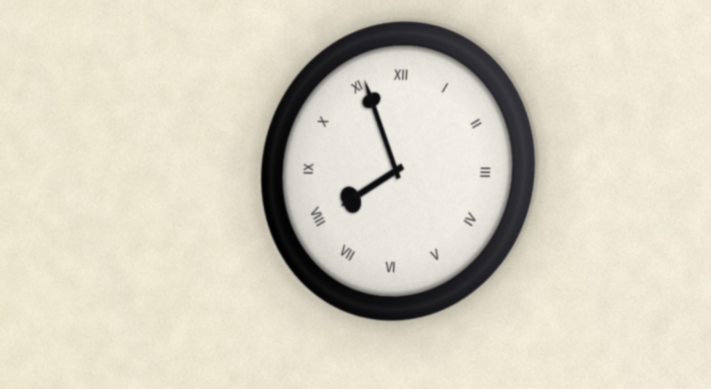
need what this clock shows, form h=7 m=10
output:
h=7 m=56
